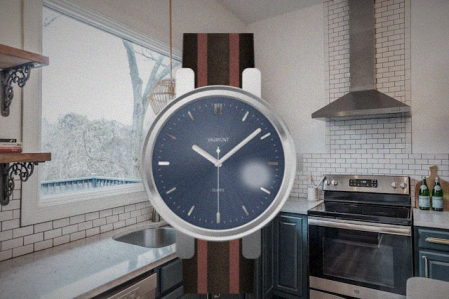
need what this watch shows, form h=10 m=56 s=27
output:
h=10 m=8 s=30
